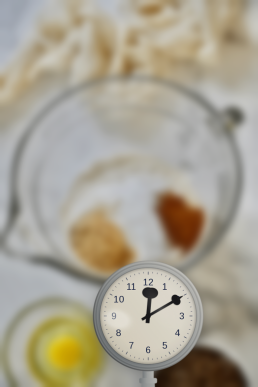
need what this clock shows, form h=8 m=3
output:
h=12 m=10
